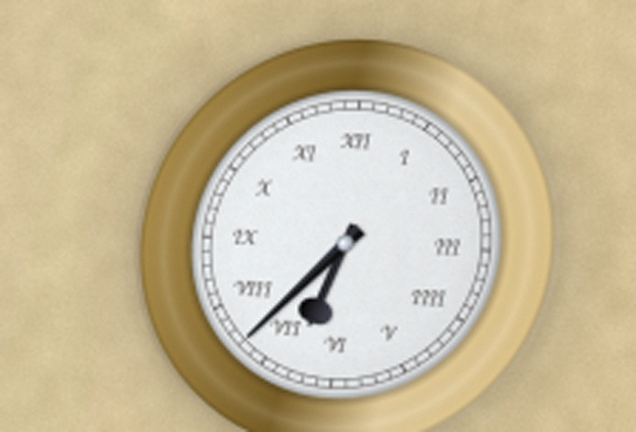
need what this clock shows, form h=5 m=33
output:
h=6 m=37
